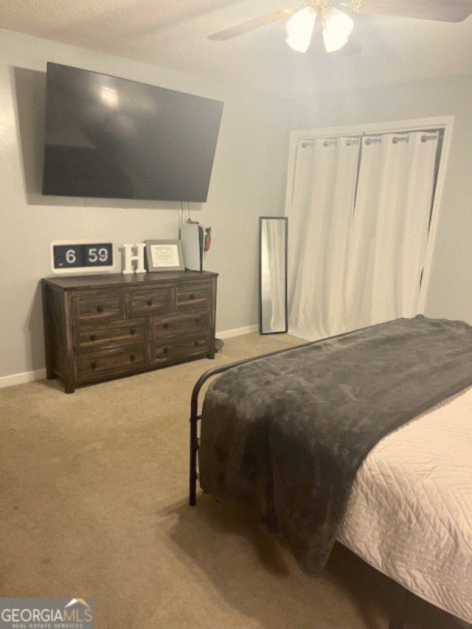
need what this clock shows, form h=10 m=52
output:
h=6 m=59
